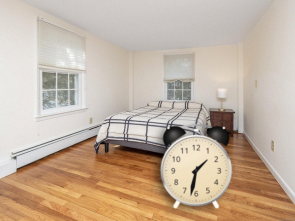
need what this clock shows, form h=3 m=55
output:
h=1 m=32
